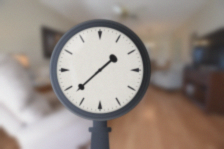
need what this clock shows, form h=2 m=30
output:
h=1 m=38
